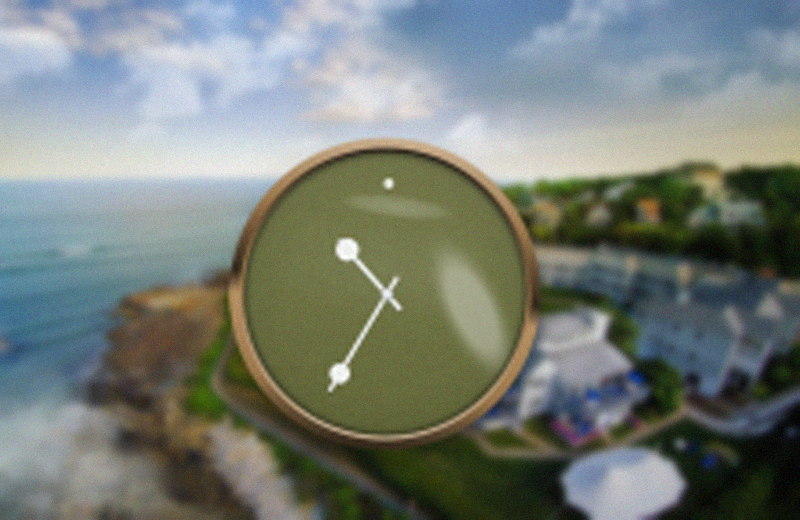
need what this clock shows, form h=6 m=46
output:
h=10 m=35
